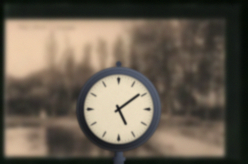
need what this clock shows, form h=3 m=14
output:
h=5 m=9
